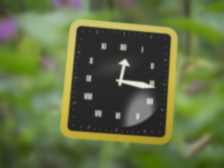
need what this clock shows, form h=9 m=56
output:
h=12 m=16
